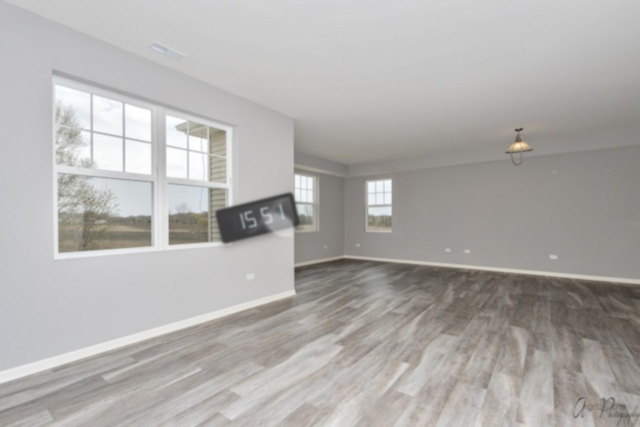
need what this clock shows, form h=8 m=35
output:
h=15 m=51
